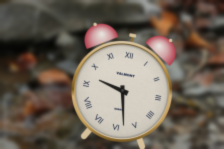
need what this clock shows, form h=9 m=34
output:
h=9 m=28
